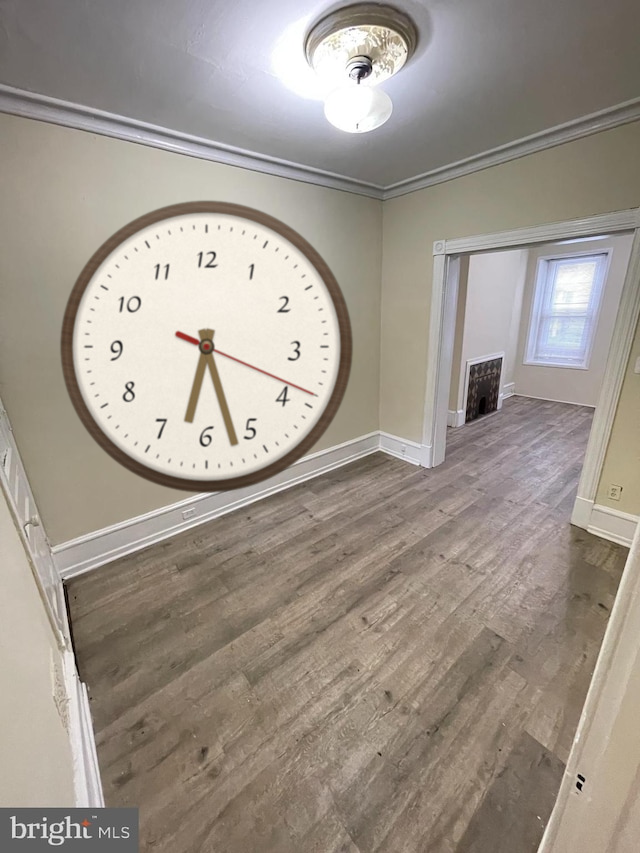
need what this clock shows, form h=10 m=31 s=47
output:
h=6 m=27 s=19
